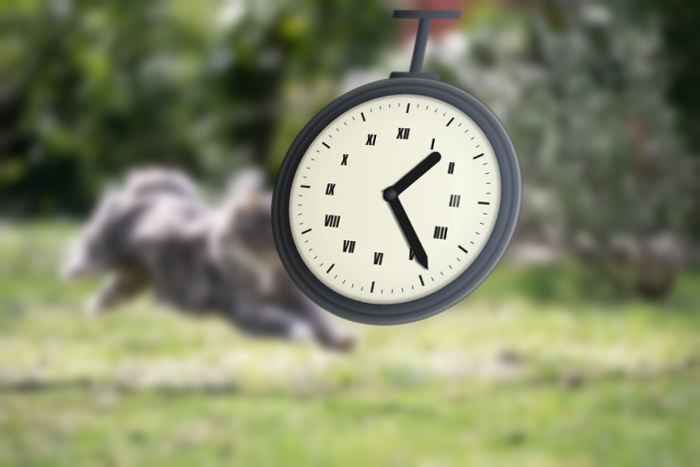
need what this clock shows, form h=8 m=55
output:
h=1 m=24
